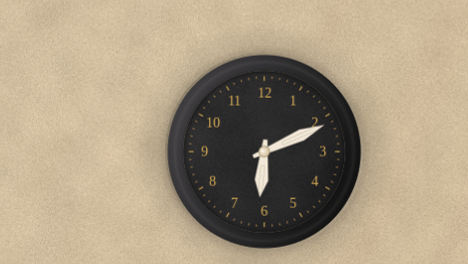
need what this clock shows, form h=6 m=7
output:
h=6 m=11
